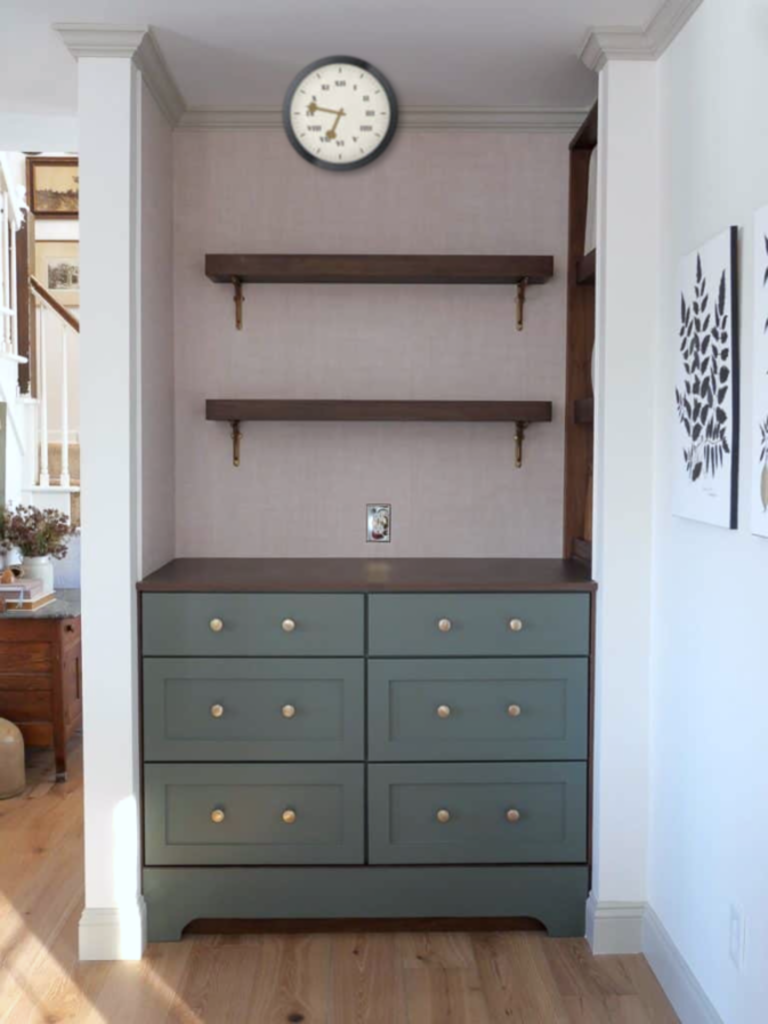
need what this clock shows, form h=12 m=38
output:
h=6 m=47
